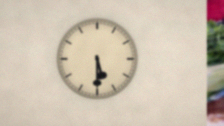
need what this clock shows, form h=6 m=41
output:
h=5 m=30
